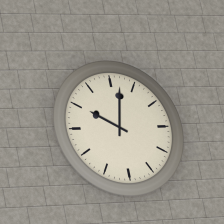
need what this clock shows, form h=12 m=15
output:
h=10 m=2
